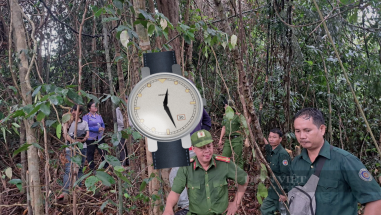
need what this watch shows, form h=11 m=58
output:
h=12 m=27
